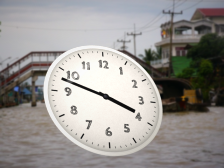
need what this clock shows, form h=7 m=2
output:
h=3 m=48
